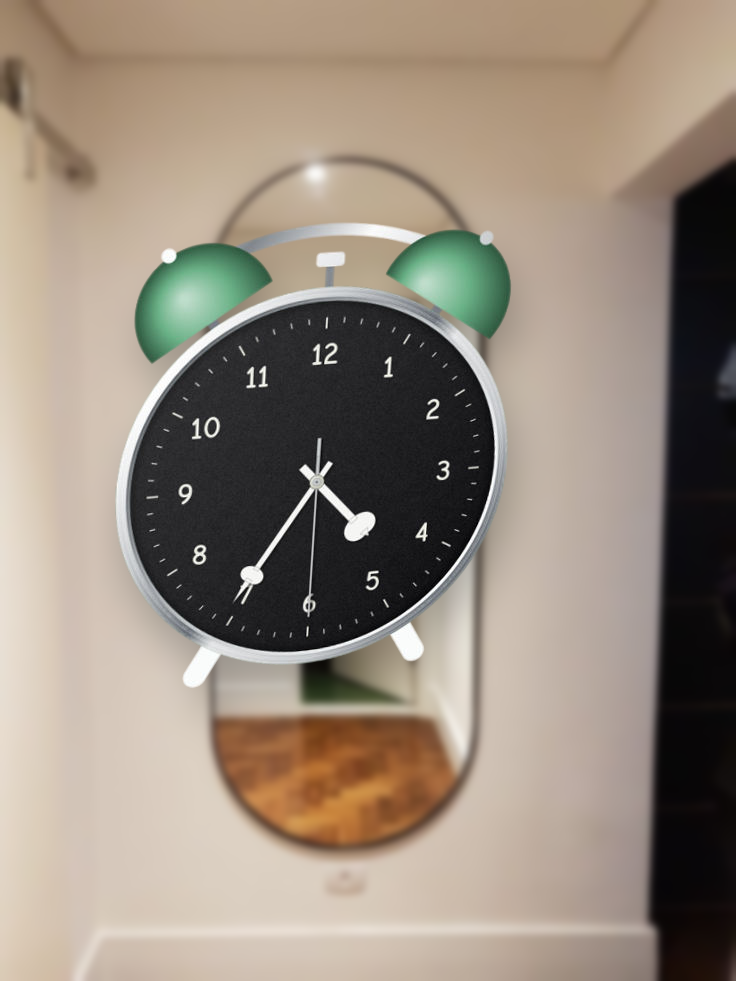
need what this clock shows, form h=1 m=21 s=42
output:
h=4 m=35 s=30
